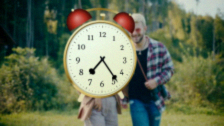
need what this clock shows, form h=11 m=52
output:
h=7 m=24
